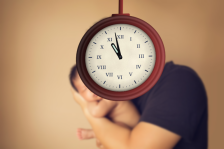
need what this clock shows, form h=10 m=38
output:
h=10 m=58
